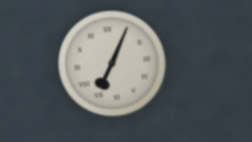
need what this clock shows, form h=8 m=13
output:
h=7 m=5
